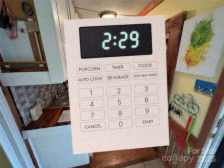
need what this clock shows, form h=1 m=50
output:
h=2 m=29
